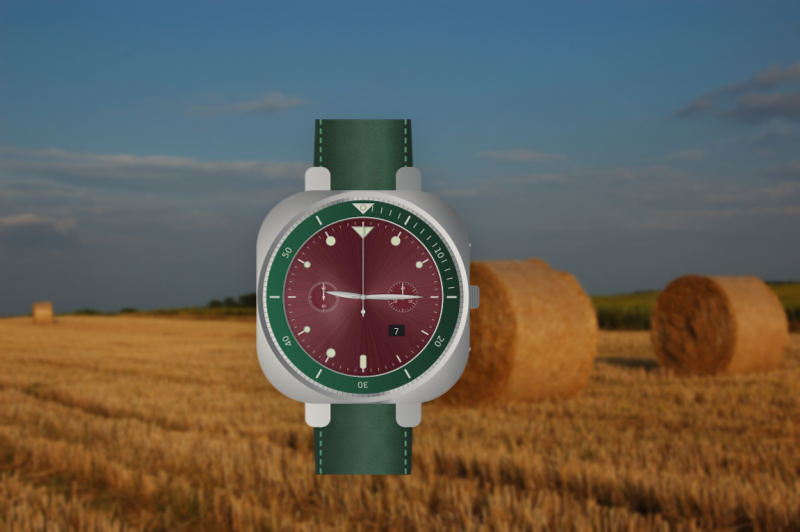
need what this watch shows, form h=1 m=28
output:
h=9 m=15
